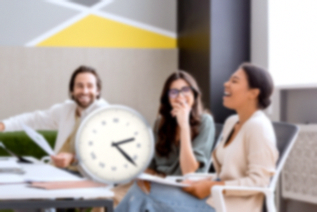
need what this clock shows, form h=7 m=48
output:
h=2 m=22
